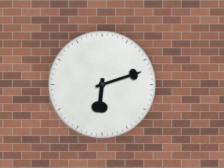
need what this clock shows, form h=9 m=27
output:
h=6 m=12
